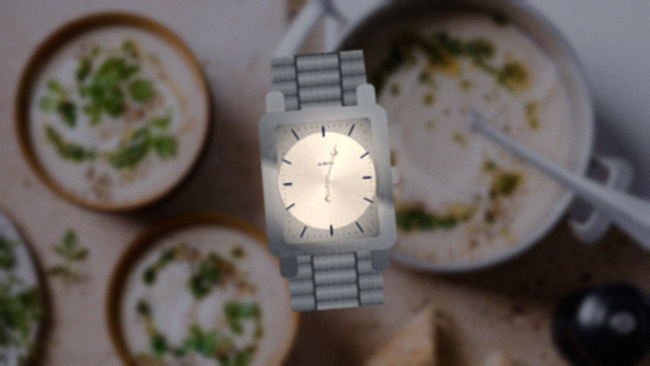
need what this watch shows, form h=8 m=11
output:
h=6 m=3
